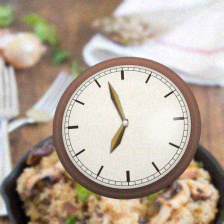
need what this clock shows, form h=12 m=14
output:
h=6 m=57
